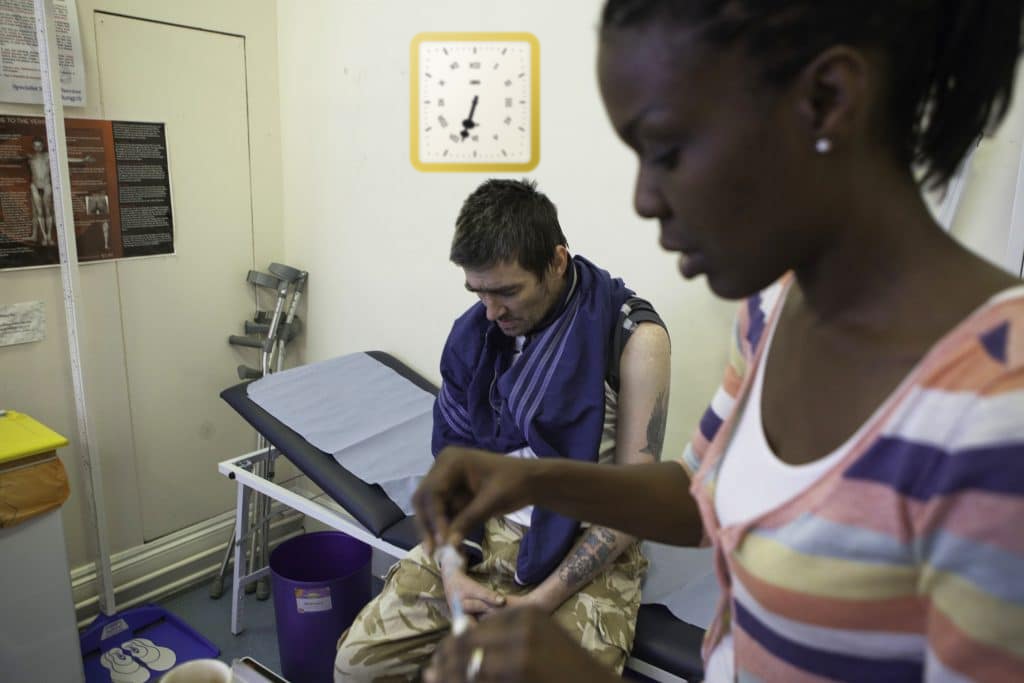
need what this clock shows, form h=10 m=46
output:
h=6 m=33
